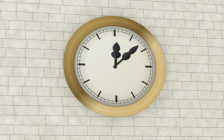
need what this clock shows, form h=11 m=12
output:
h=12 m=8
